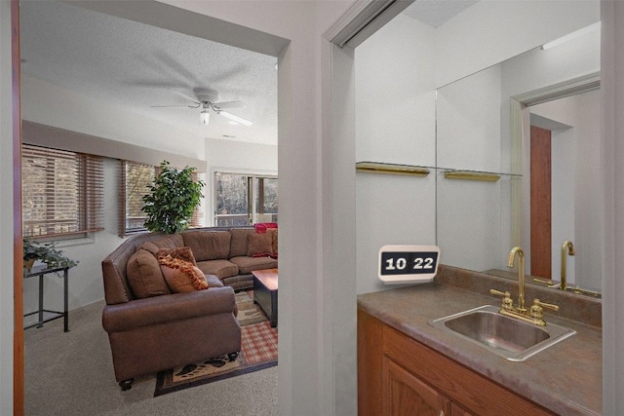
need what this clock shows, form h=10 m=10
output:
h=10 m=22
